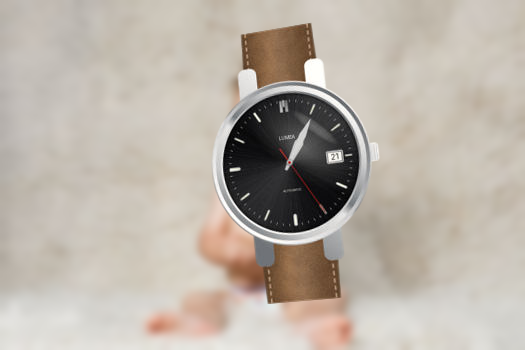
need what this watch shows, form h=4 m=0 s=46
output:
h=1 m=5 s=25
